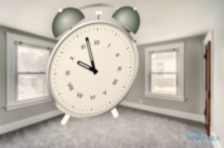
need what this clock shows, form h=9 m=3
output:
h=9 m=57
